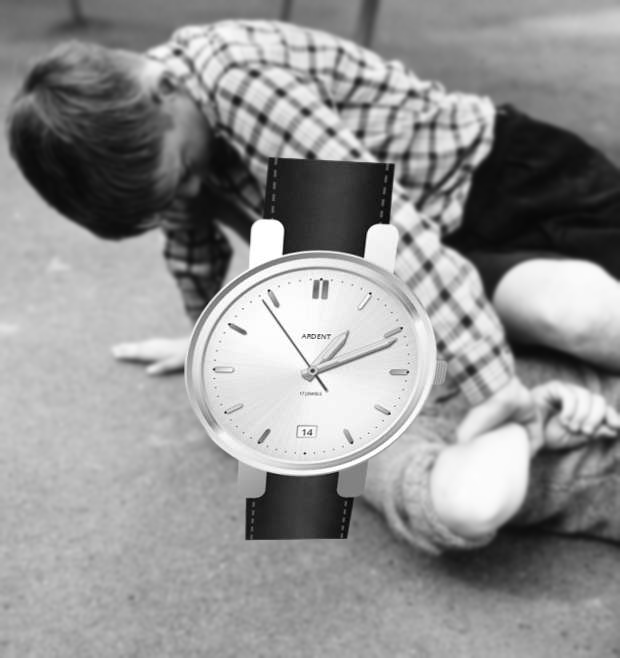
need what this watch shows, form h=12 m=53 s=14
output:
h=1 m=10 s=54
